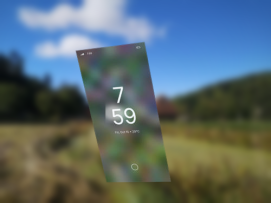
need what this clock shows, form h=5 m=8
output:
h=7 m=59
